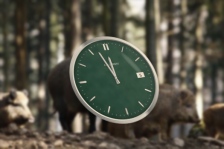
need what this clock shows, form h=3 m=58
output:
h=11 m=57
